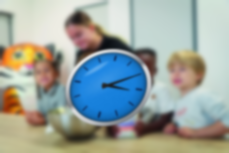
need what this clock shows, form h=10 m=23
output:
h=3 m=10
